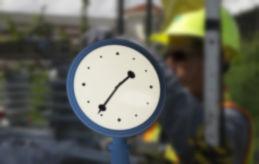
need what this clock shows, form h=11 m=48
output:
h=1 m=36
